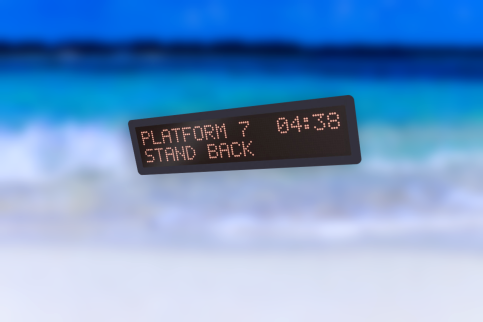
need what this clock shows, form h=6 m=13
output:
h=4 m=38
